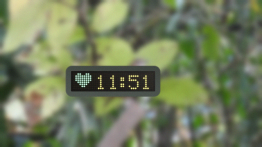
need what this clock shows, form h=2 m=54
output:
h=11 m=51
